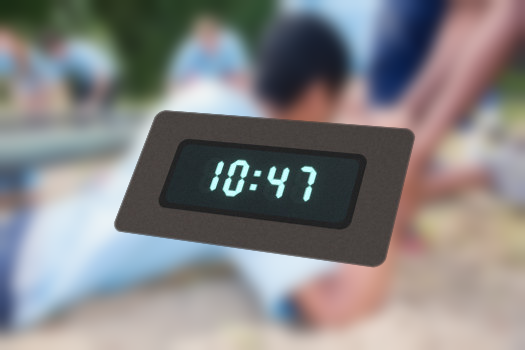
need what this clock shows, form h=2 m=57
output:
h=10 m=47
